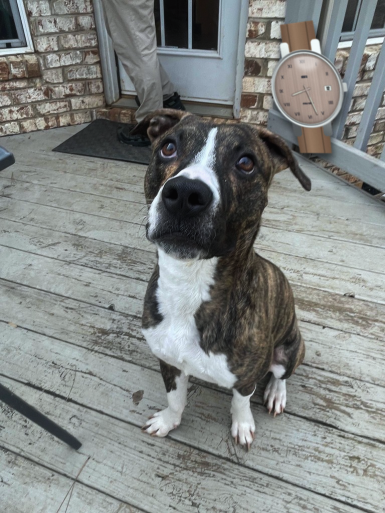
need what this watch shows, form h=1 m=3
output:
h=8 m=27
